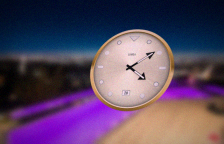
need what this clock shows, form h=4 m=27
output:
h=4 m=9
